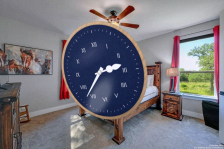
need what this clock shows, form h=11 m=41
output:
h=2 m=37
